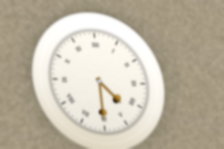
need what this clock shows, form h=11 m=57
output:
h=4 m=30
